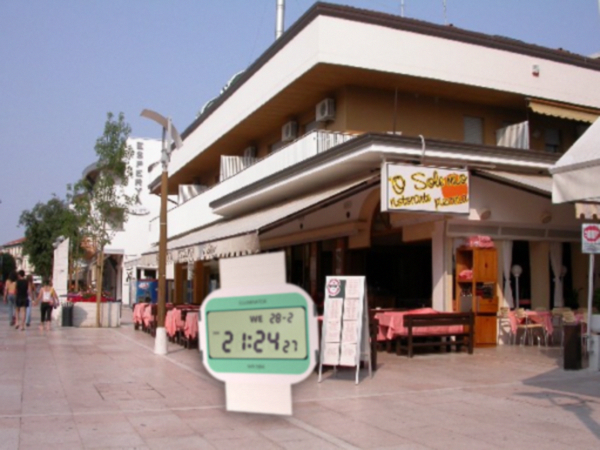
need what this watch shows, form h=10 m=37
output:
h=21 m=24
